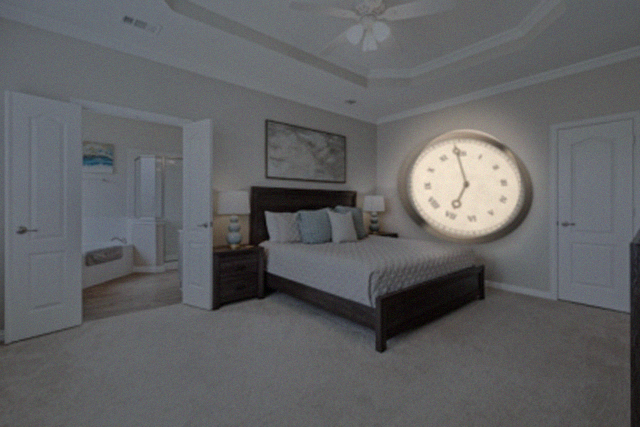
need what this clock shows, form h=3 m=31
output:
h=6 m=59
